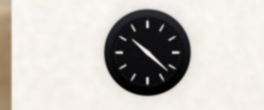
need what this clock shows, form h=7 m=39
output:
h=10 m=22
